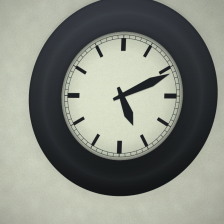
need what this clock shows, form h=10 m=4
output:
h=5 m=11
